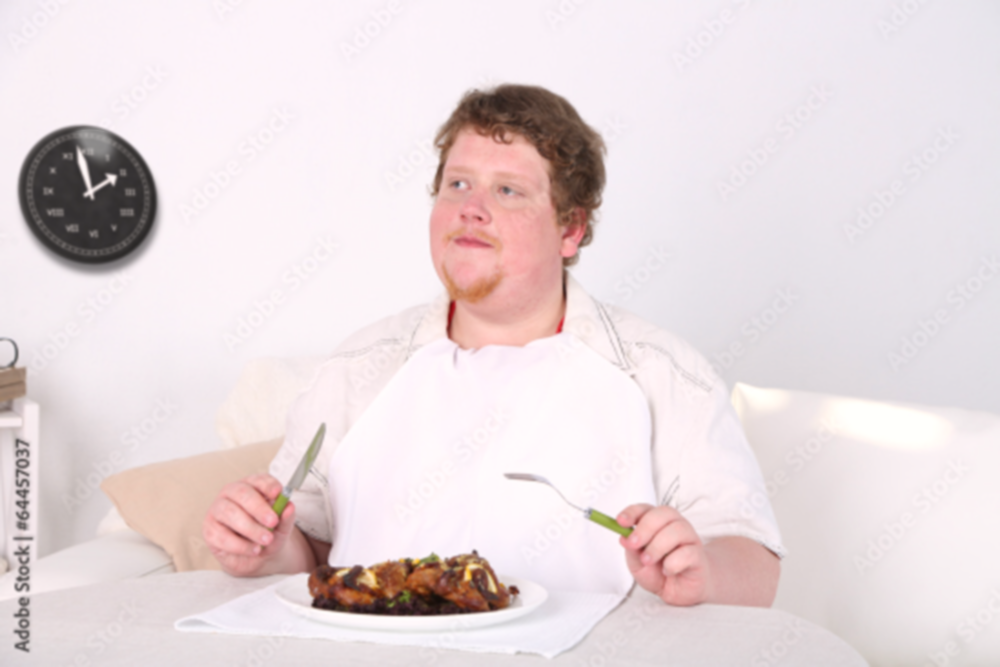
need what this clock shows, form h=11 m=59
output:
h=1 m=58
